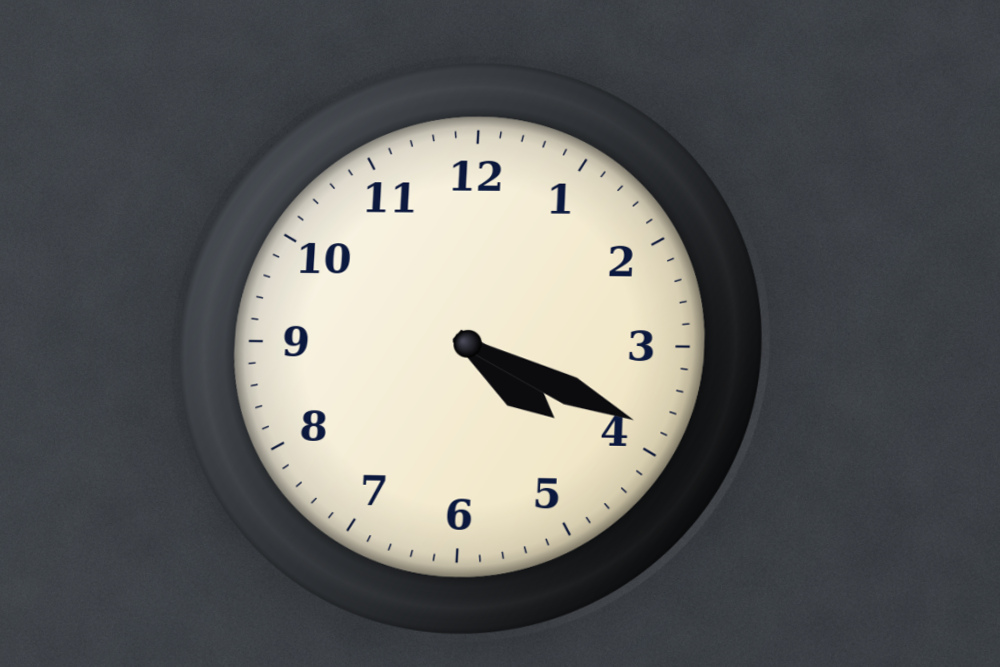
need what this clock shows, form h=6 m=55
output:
h=4 m=19
